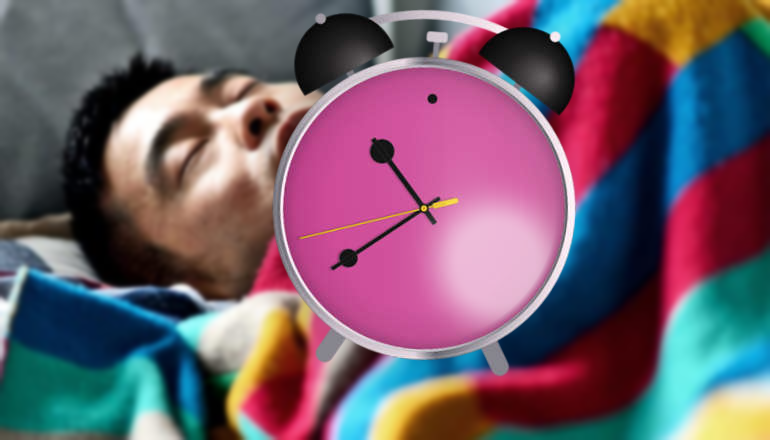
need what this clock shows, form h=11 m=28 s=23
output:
h=10 m=38 s=42
